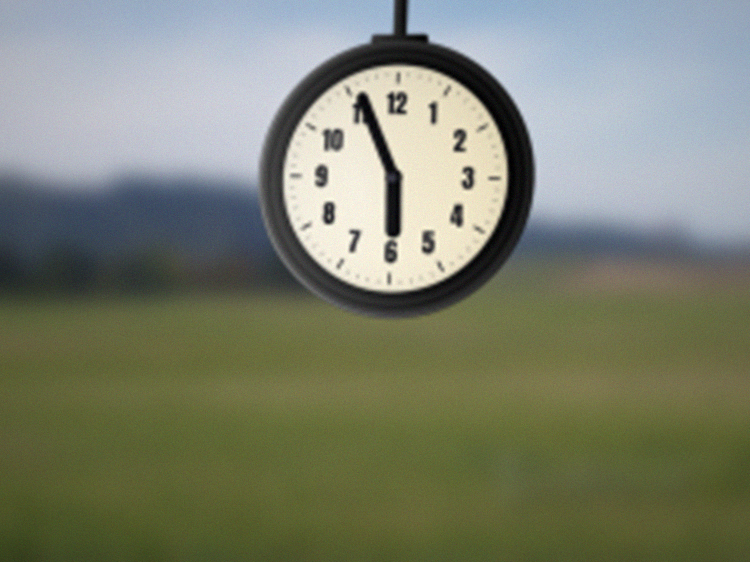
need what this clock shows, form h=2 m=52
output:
h=5 m=56
